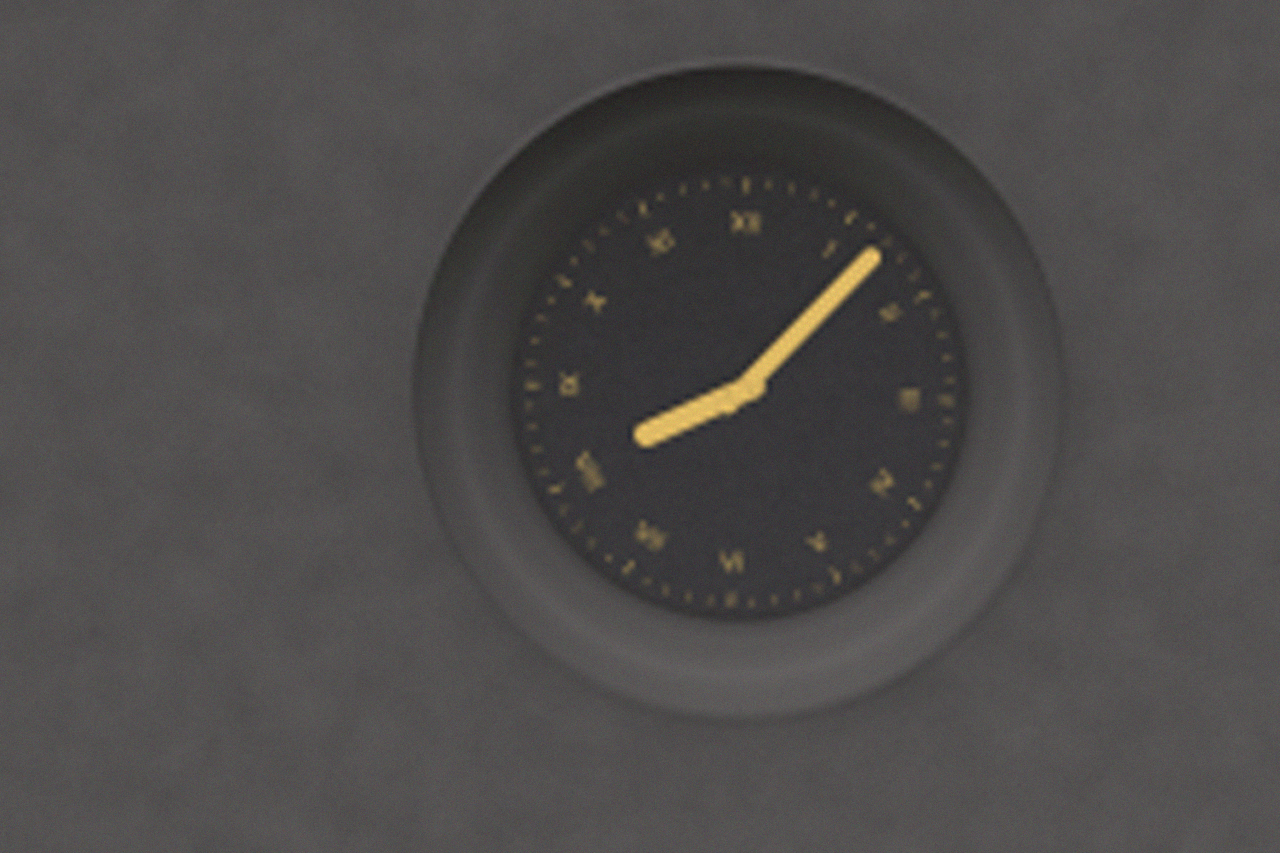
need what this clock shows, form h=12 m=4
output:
h=8 m=7
